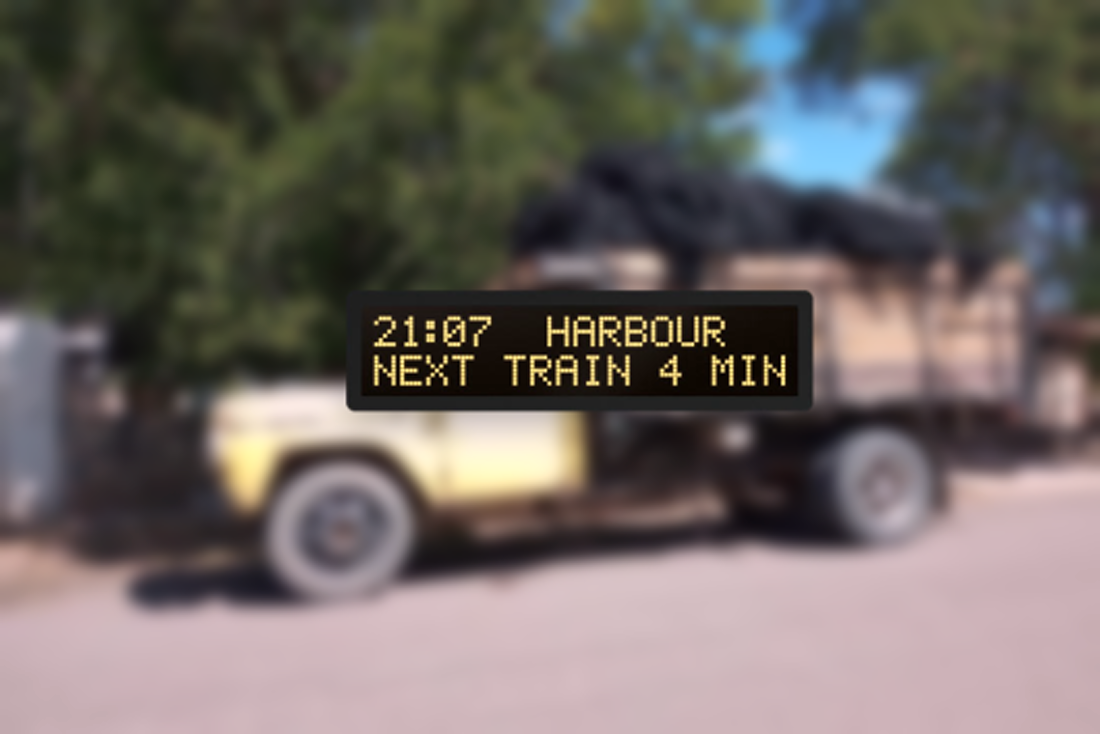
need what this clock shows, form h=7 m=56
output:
h=21 m=7
